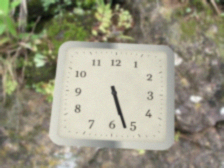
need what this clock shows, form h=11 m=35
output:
h=5 m=27
